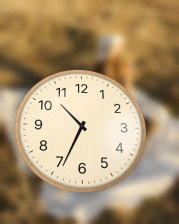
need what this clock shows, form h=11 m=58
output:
h=10 m=34
